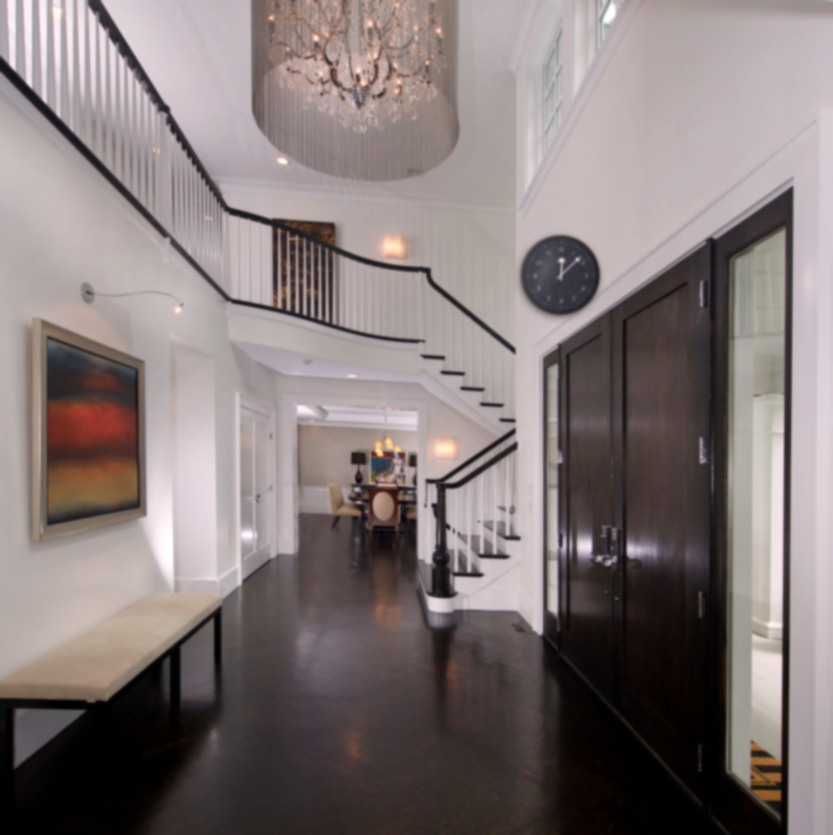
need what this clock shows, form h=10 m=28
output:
h=12 m=8
